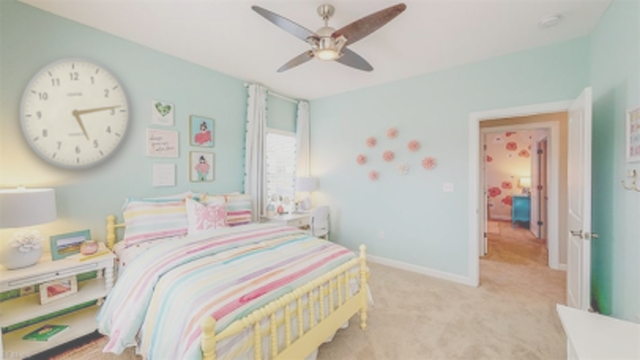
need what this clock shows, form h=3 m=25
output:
h=5 m=14
